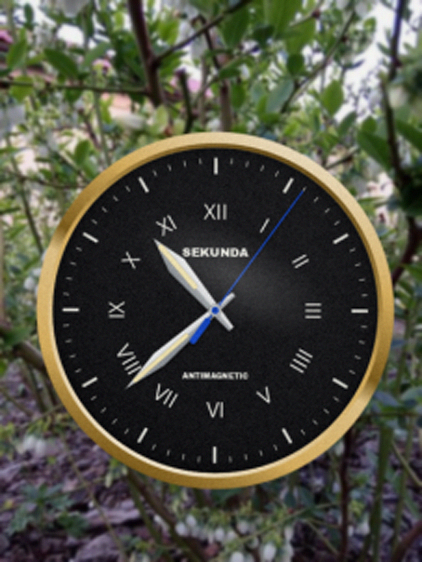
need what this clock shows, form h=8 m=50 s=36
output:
h=10 m=38 s=6
